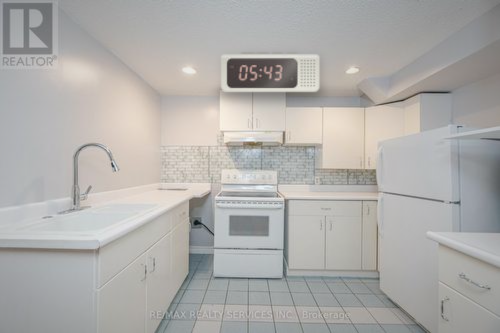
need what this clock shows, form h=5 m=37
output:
h=5 m=43
